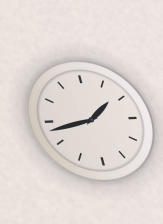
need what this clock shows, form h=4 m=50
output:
h=1 m=43
